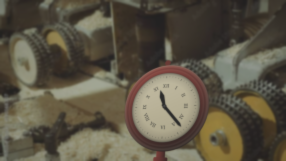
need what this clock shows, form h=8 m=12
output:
h=11 m=23
